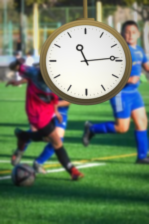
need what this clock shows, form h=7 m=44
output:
h=11 m=14
